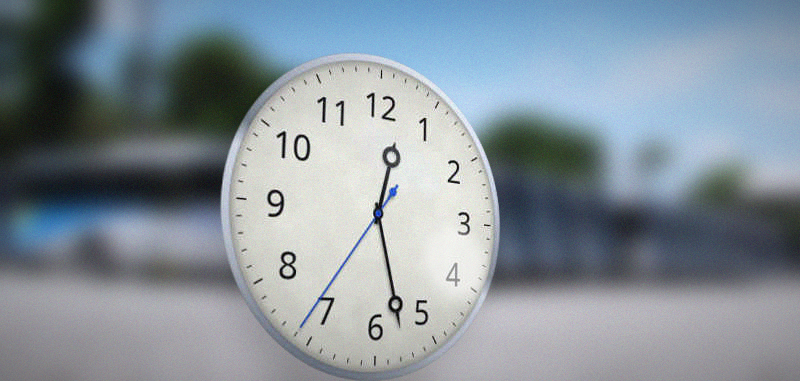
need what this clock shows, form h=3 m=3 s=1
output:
h=12 m=27 s=36
